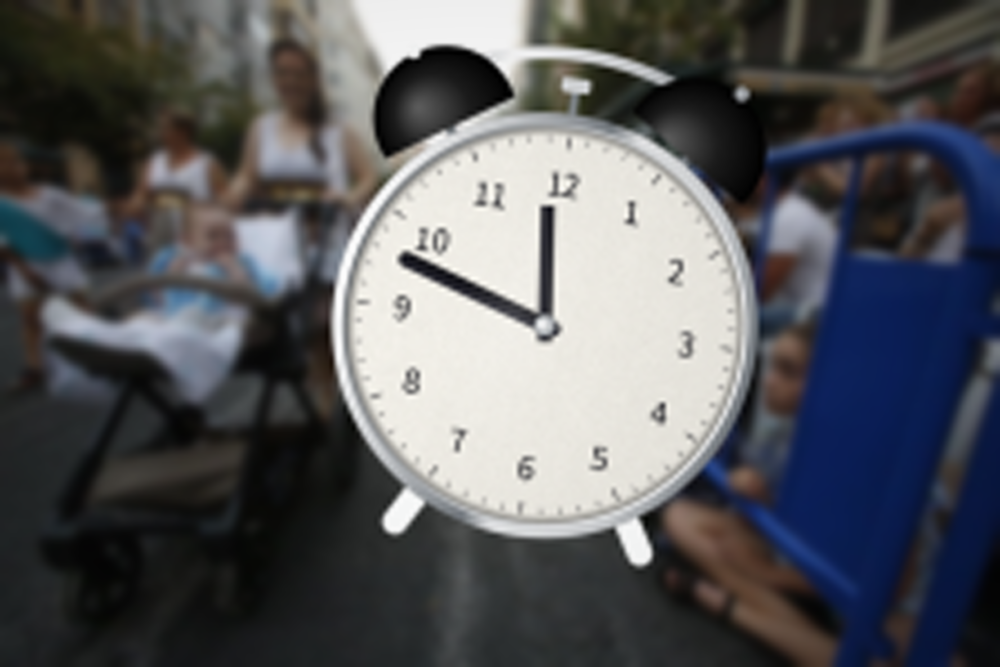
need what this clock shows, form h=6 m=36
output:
h=11 m=48
